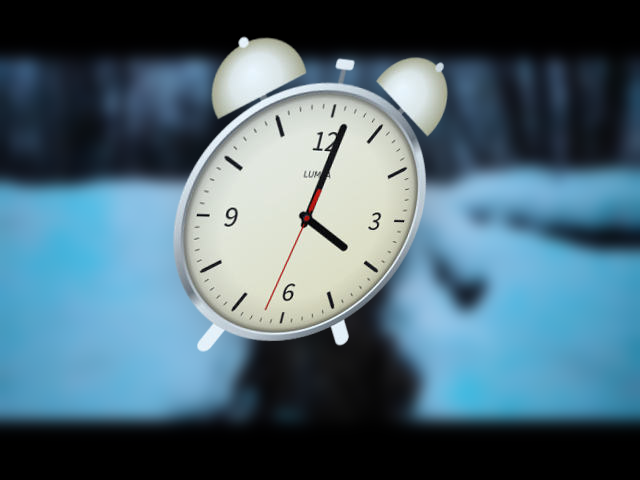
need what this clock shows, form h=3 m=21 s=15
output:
h=4 m=1 s=32
